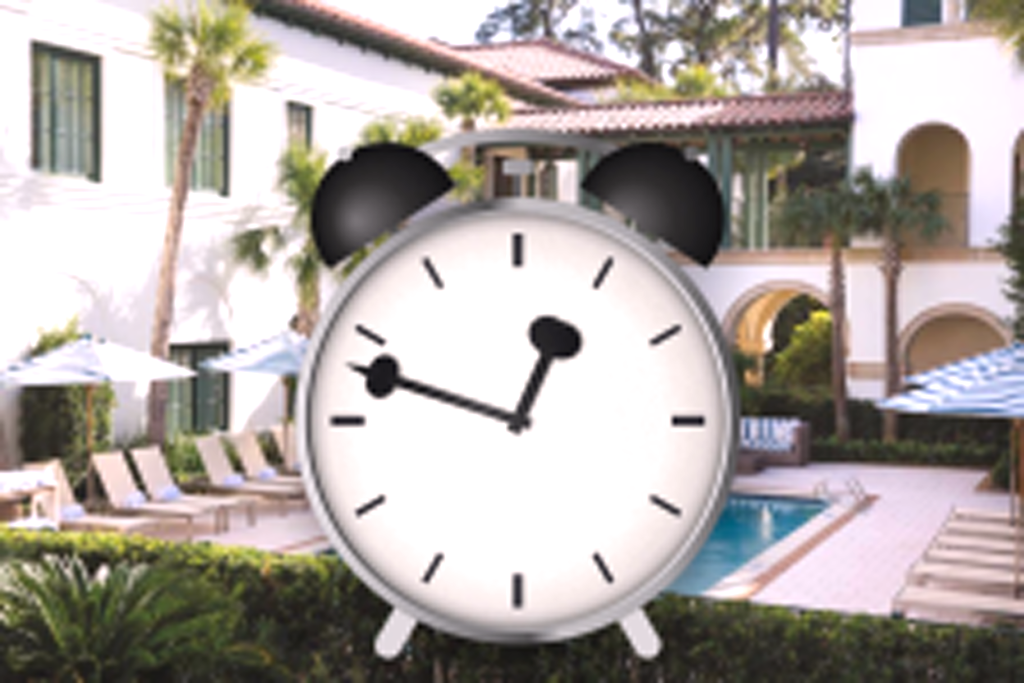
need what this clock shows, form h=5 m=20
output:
h=12 m=48
